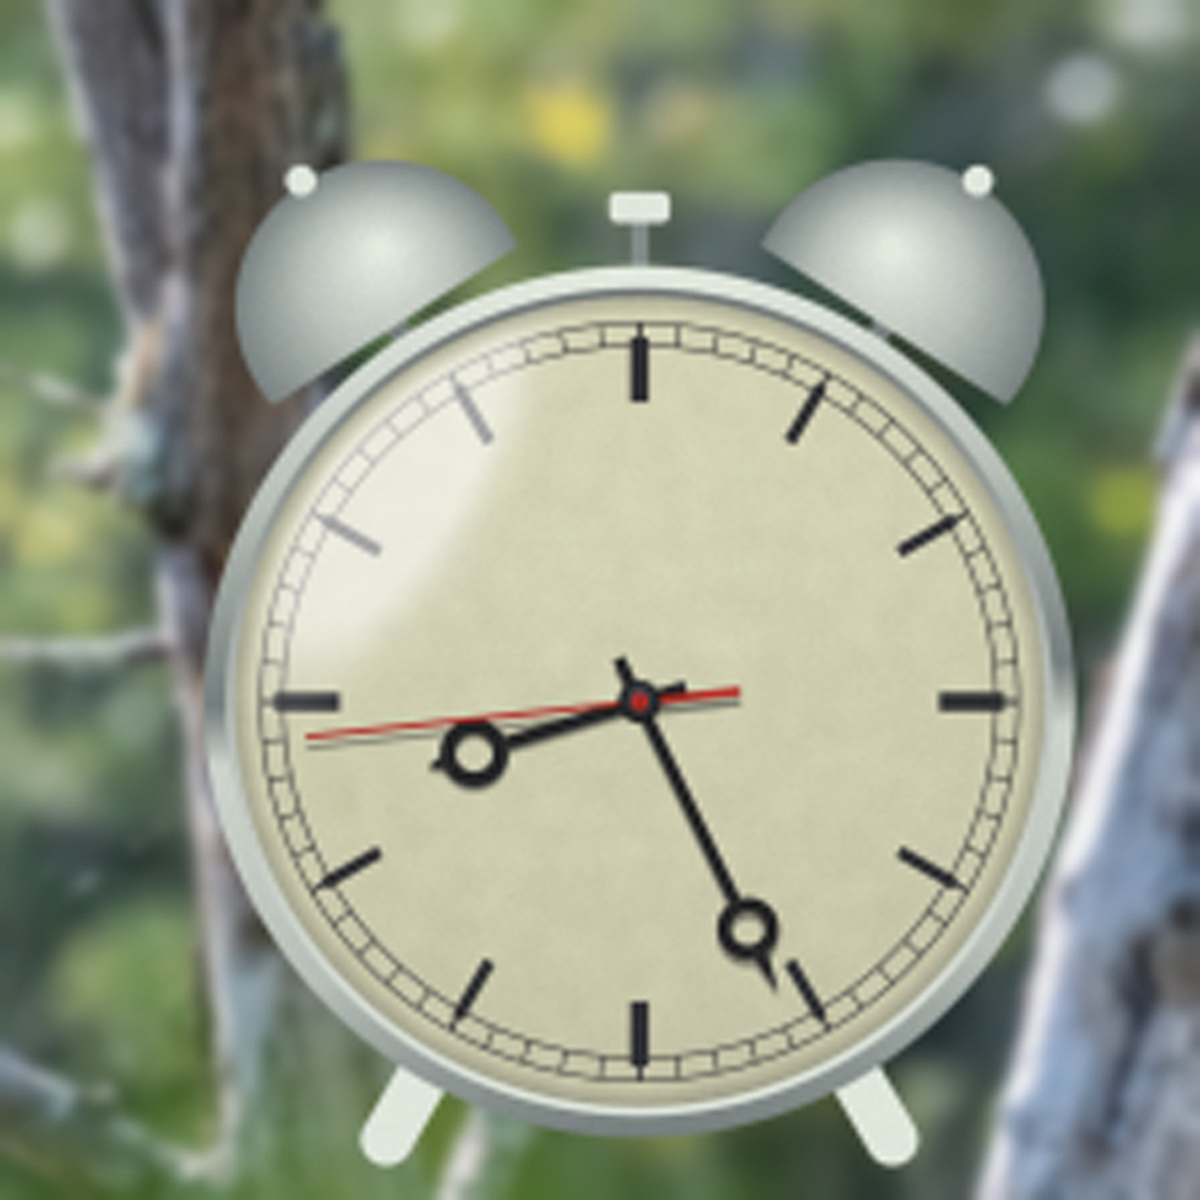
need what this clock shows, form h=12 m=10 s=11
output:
h=8 m=25 s=44
